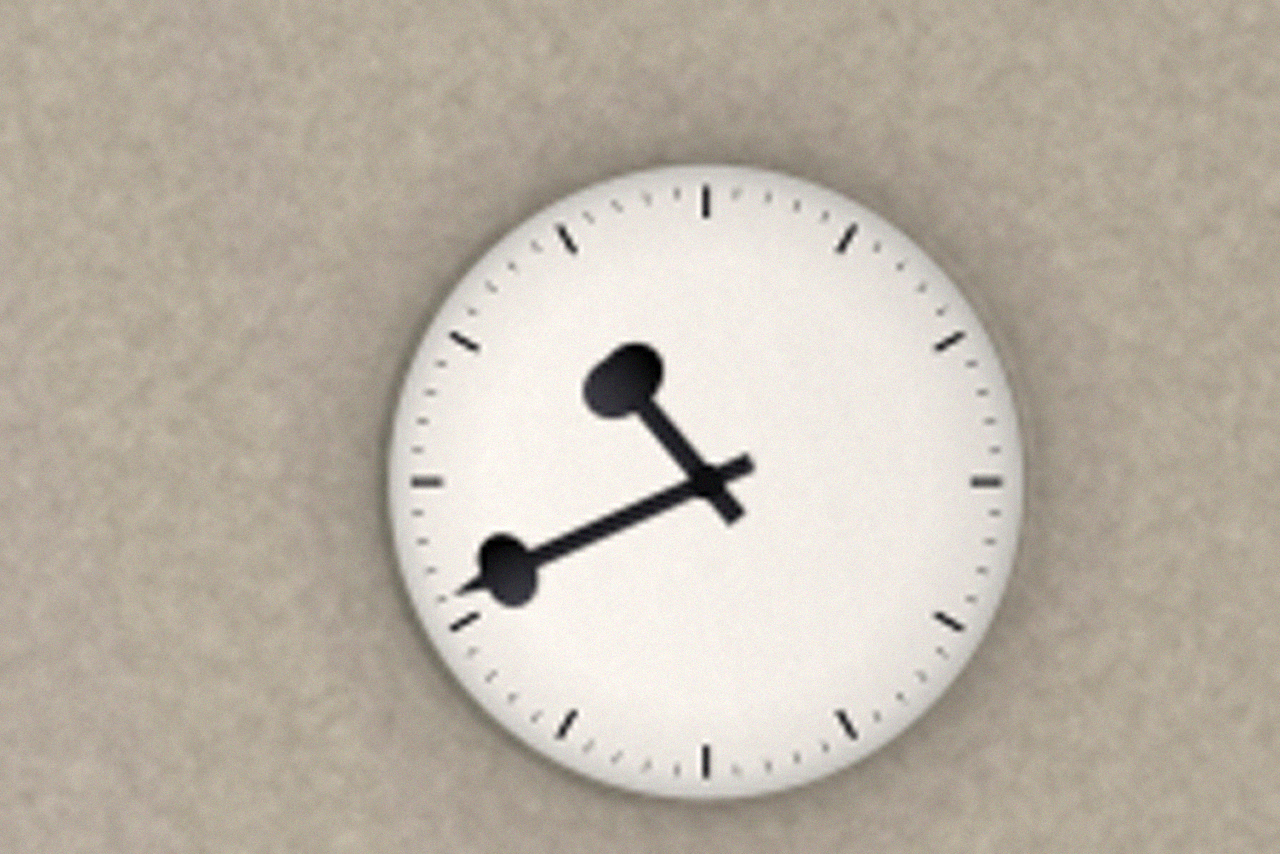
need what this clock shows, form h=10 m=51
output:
h=10 m=41
